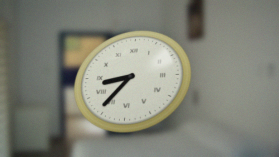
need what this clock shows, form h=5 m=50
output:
h=8 m=36
